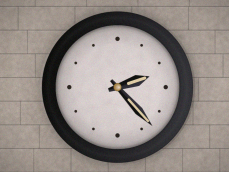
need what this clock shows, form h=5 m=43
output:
h=2 m=23
